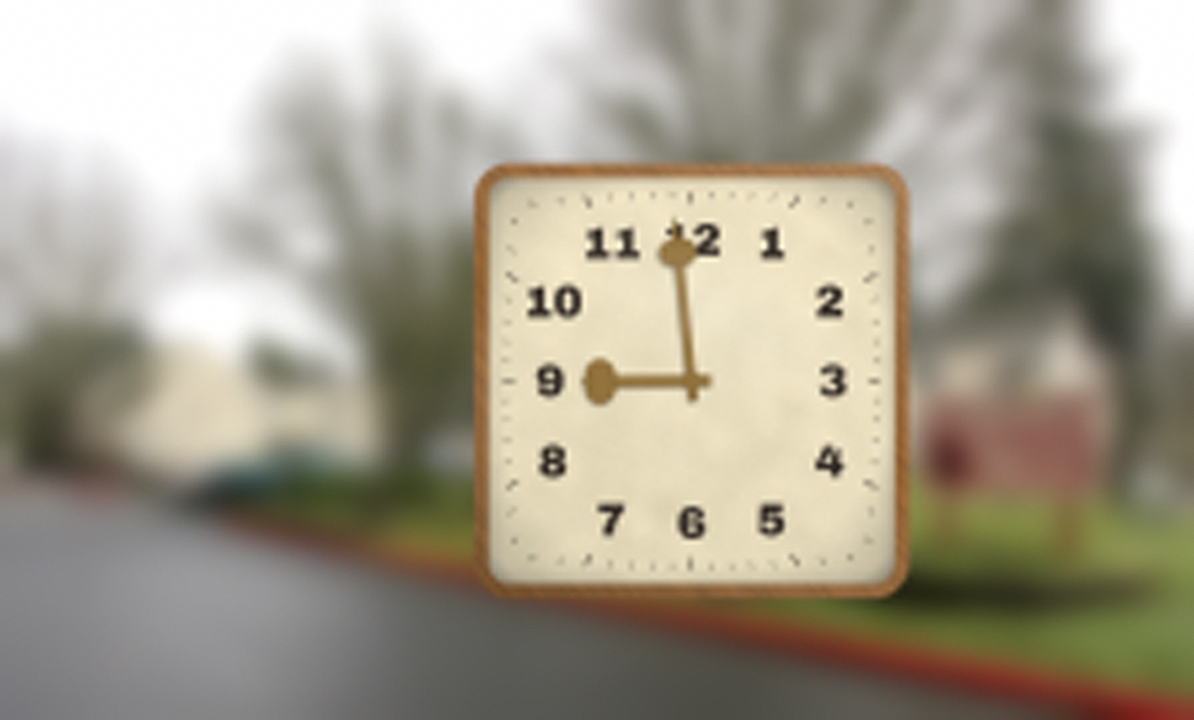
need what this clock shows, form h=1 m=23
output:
h=8 m=59
